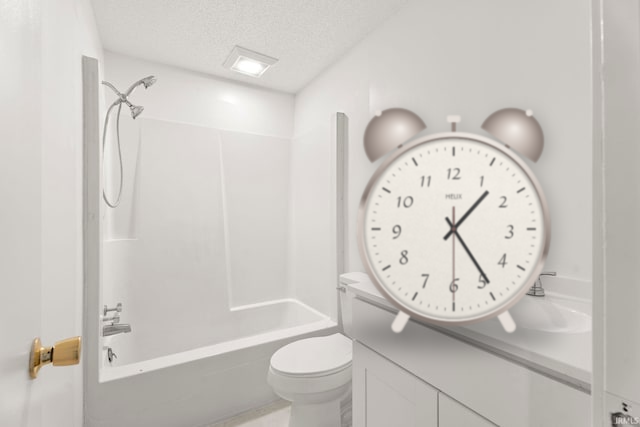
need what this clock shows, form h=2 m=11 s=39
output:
h=1 m=24 s=30
